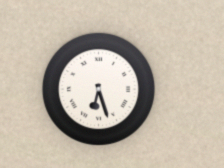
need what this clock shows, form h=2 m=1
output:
h=6 m=27
